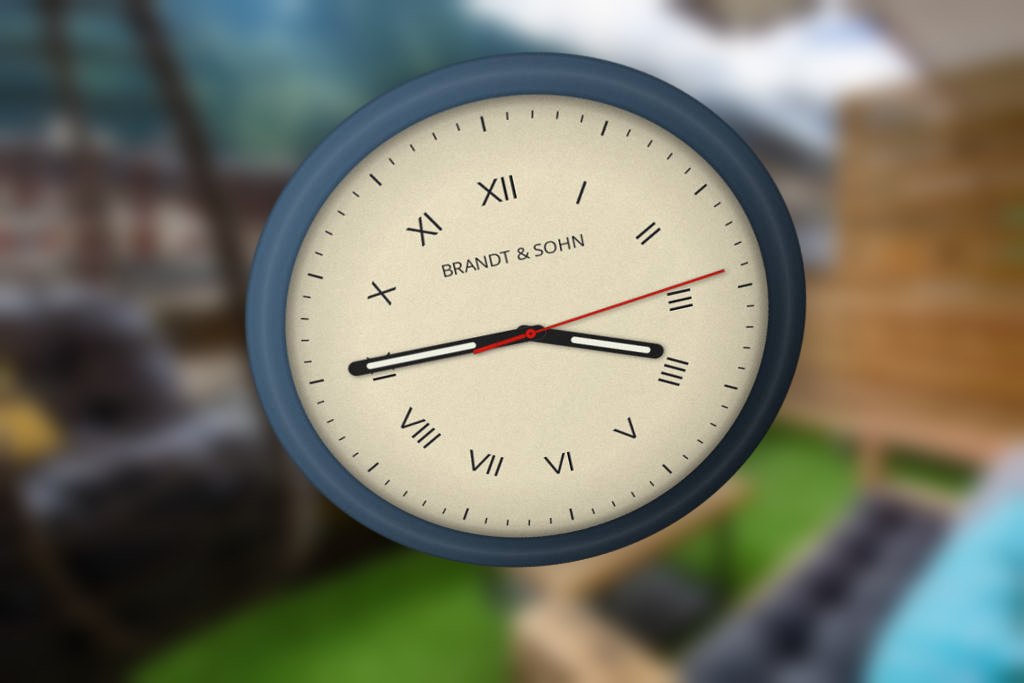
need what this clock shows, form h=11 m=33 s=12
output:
h=3 m=45 s=14
